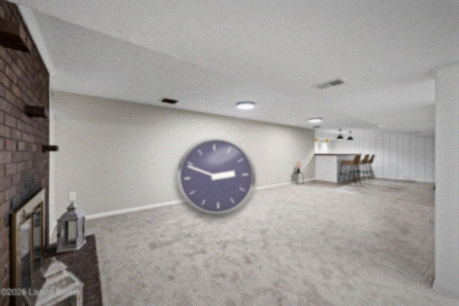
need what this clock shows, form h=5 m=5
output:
h=2 m=49
